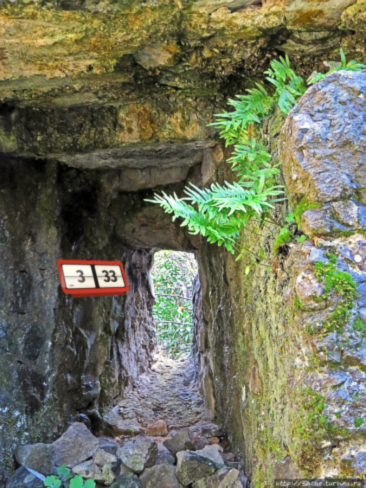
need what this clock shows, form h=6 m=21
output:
h=3 m=33
